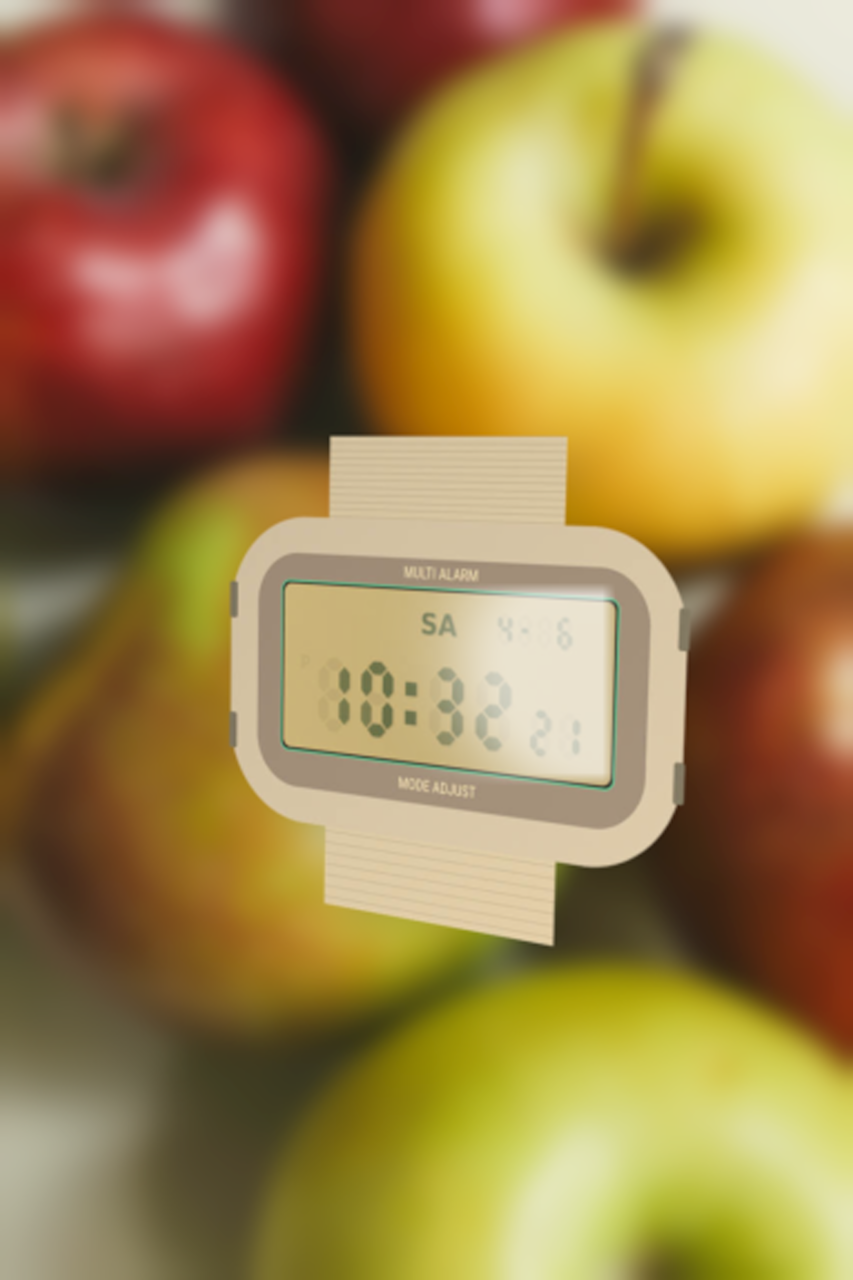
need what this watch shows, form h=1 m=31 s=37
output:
h=10 m=32 s=21
